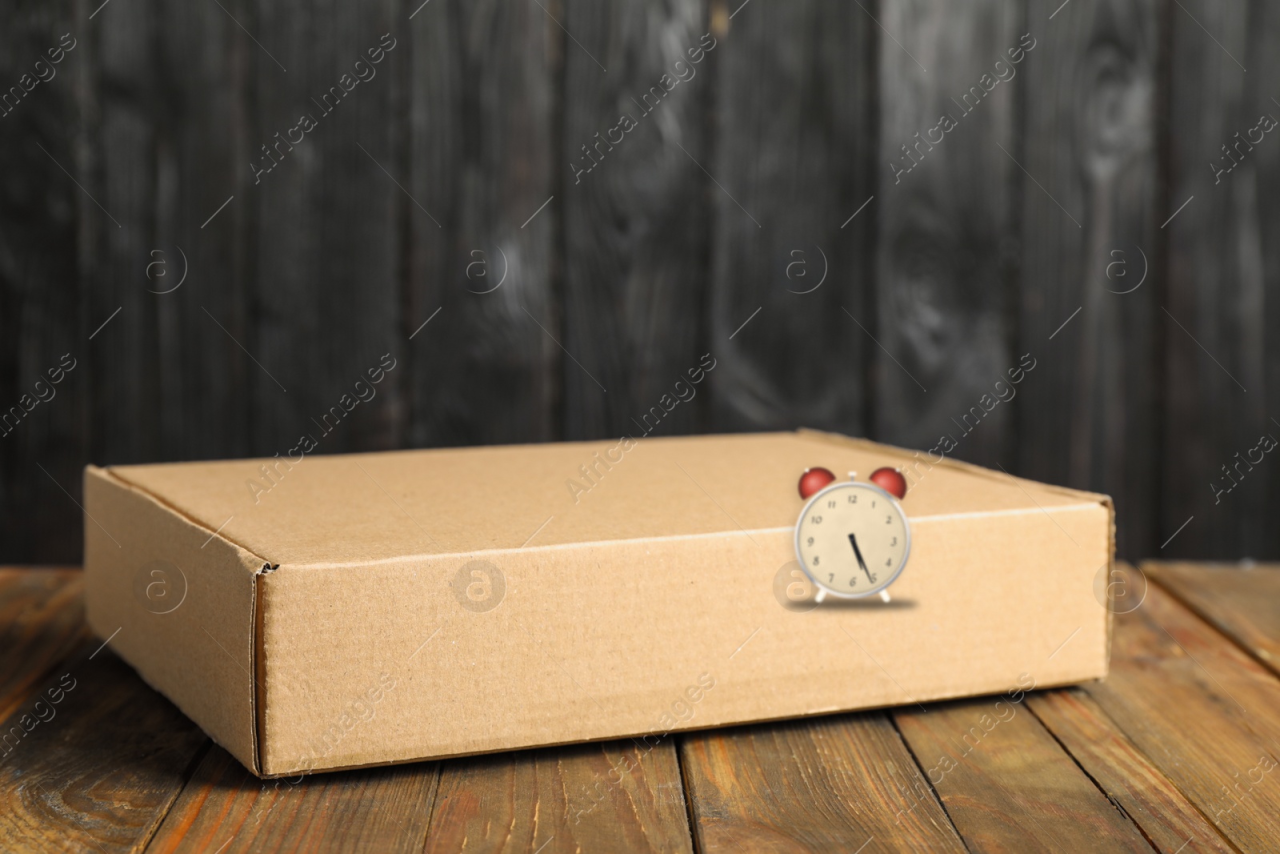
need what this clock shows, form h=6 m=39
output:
h=5 m=26
